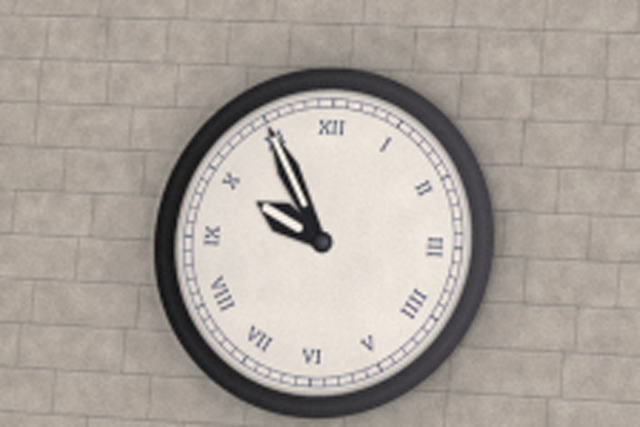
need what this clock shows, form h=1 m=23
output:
h=9 m=55
